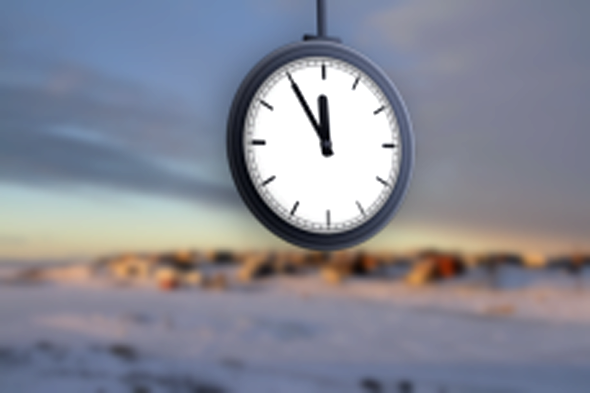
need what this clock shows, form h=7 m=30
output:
h=11 m=55
